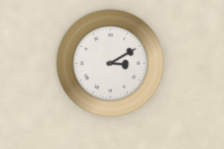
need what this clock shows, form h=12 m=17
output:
h=3 m=10
